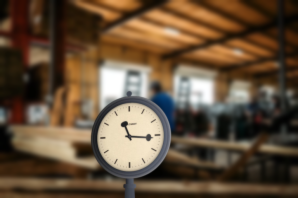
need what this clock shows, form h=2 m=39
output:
h=11 m=16
